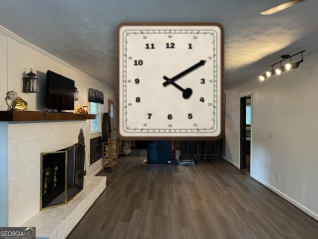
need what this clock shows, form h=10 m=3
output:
h=4 m=10
